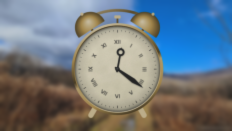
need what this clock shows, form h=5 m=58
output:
h=12 m=21
